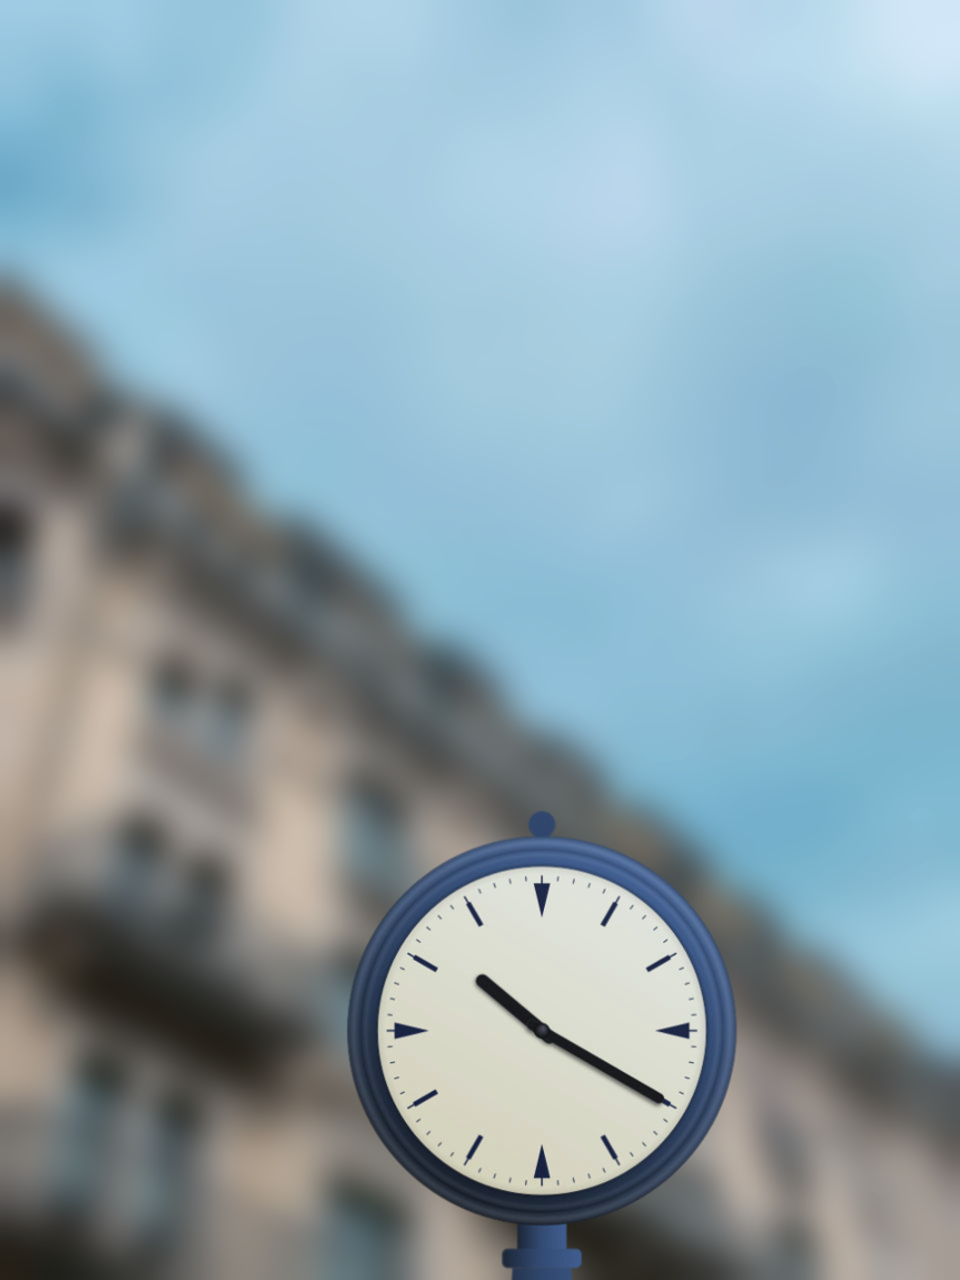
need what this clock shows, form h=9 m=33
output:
h=10 m=20
